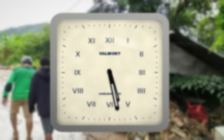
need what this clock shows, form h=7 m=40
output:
h=5 m=28
